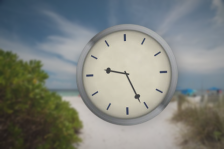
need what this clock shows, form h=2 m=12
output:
h=9 m=26
